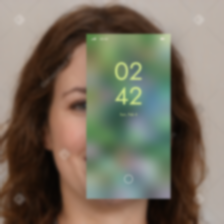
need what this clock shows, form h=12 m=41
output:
h=2 m=42
